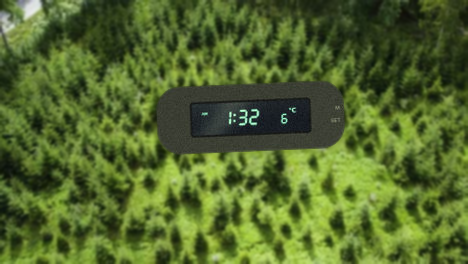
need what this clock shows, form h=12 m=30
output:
h=1 m=32
